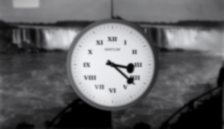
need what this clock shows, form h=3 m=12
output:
h=3 m=22
